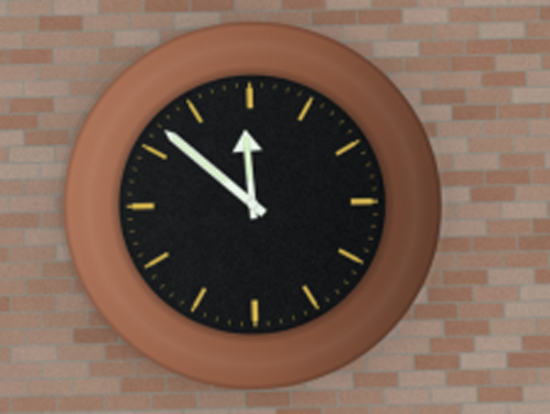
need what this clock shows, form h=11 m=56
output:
h=11 m=52
